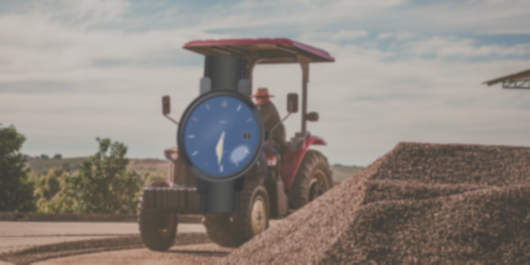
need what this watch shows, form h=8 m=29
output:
h=6 m=31
